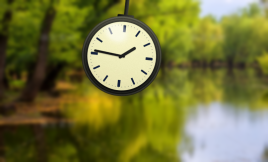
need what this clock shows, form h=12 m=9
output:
h=1 m=46
